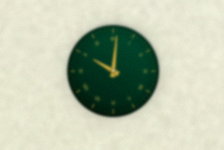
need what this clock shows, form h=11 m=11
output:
h=10 m=1
